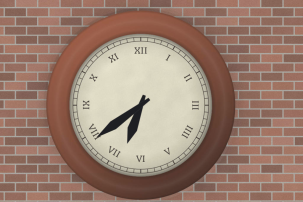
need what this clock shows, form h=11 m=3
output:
h=6 m=39
